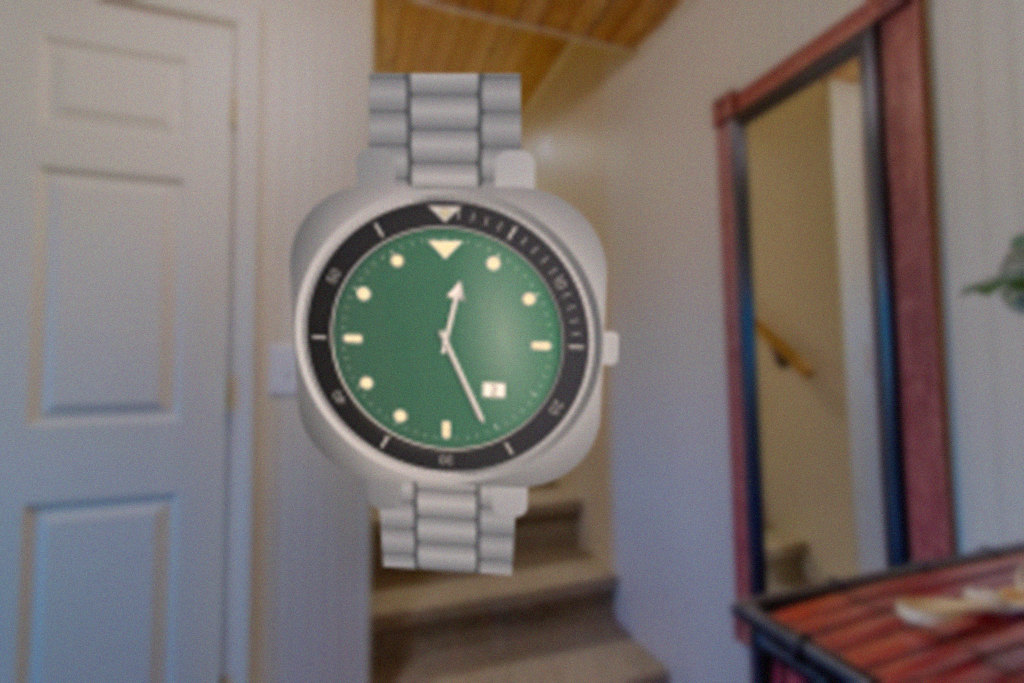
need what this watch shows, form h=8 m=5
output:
h=12 m=26
